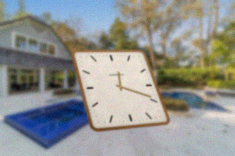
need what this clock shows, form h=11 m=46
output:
h=12 m=19
